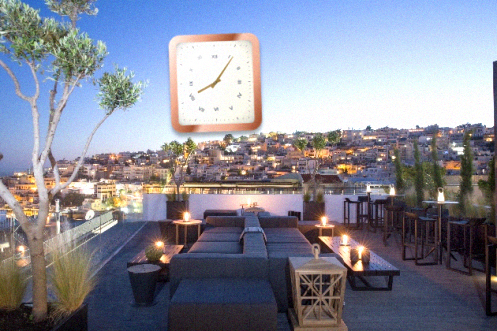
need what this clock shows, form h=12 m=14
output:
h=8 m=6
